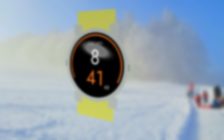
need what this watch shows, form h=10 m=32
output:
h=8 m=41
